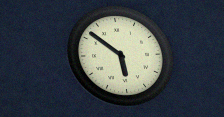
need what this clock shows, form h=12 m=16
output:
h=5 m=52
